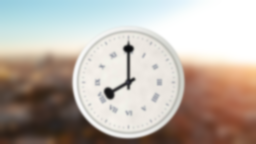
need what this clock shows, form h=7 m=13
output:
h=8 m=0
